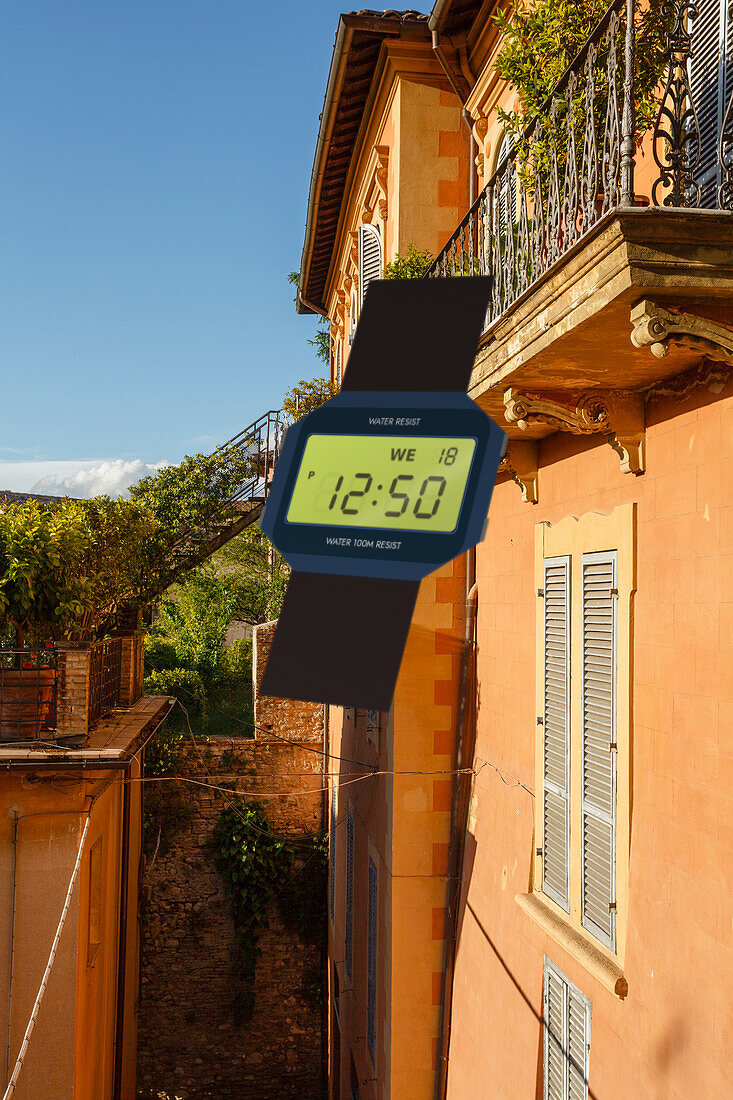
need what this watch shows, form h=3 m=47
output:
h=12 m=50
